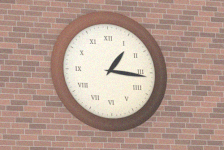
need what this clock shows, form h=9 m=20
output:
h=1 m=16
